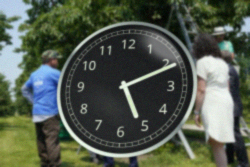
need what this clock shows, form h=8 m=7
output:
h=5 m=11
